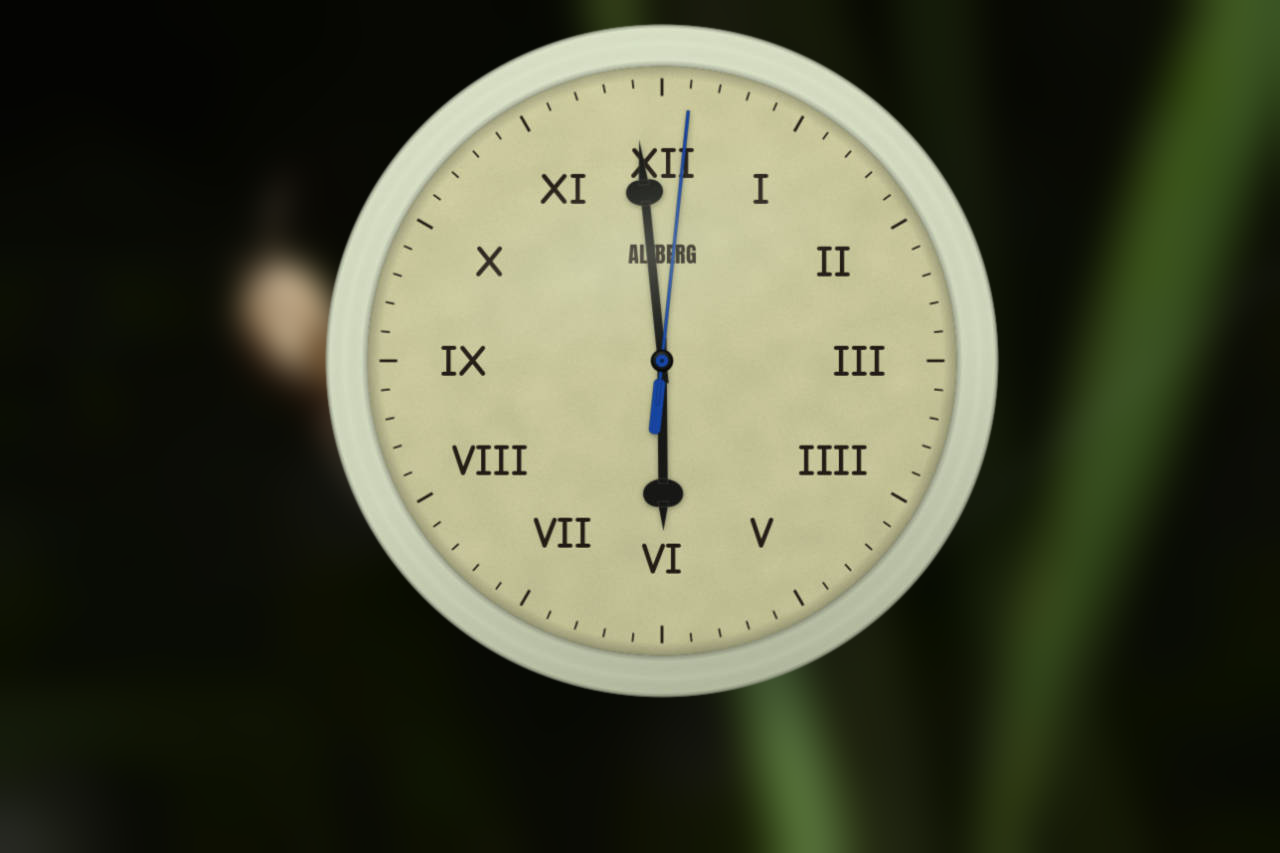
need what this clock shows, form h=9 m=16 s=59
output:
h=5 m=59 s=1
